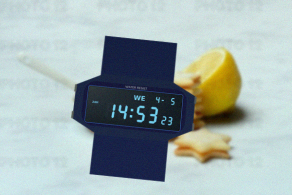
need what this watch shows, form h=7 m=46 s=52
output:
h=14 m=53 s=23
